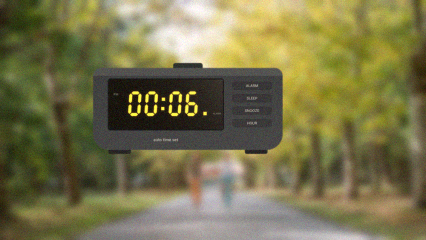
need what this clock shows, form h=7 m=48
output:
h=0 m=6
